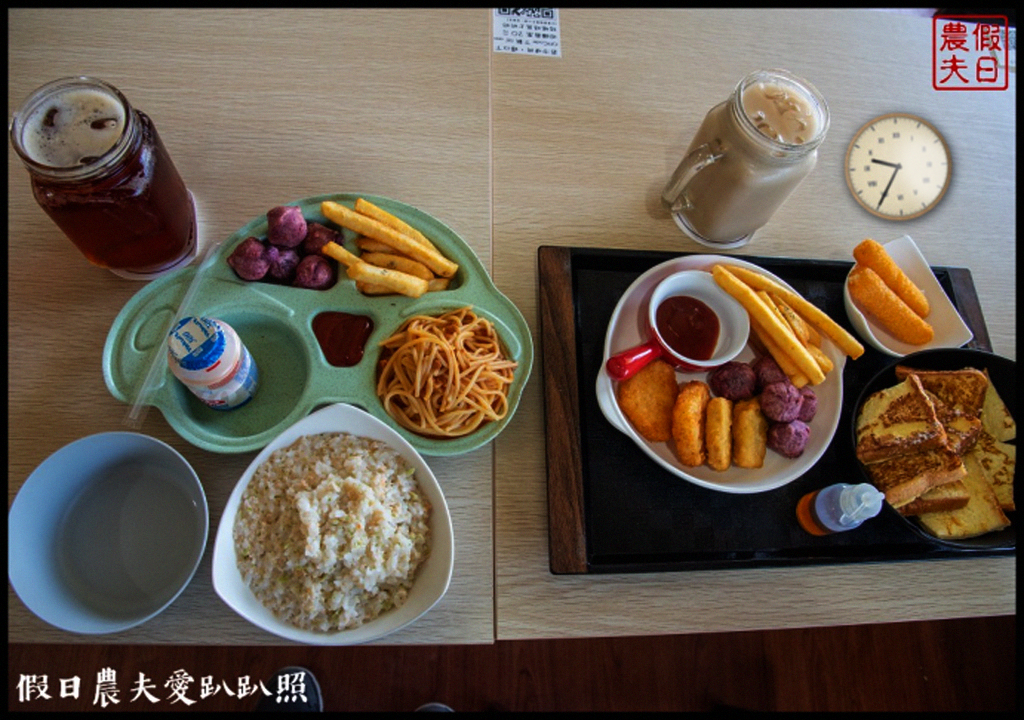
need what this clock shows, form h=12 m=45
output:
h=9 m=35
